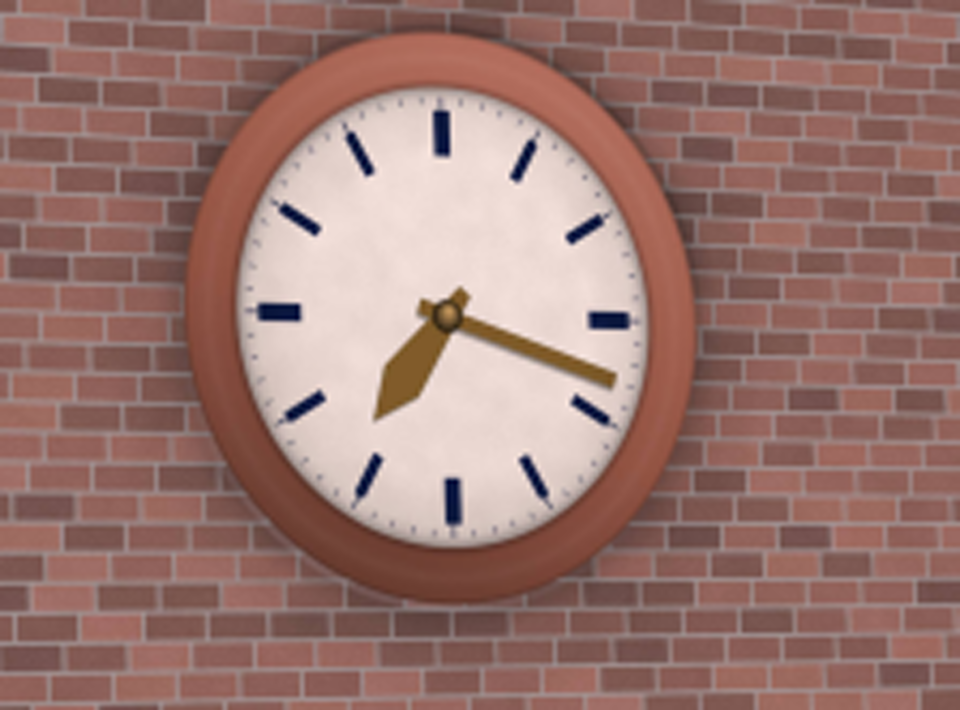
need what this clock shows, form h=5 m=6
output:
h=7 m=18
